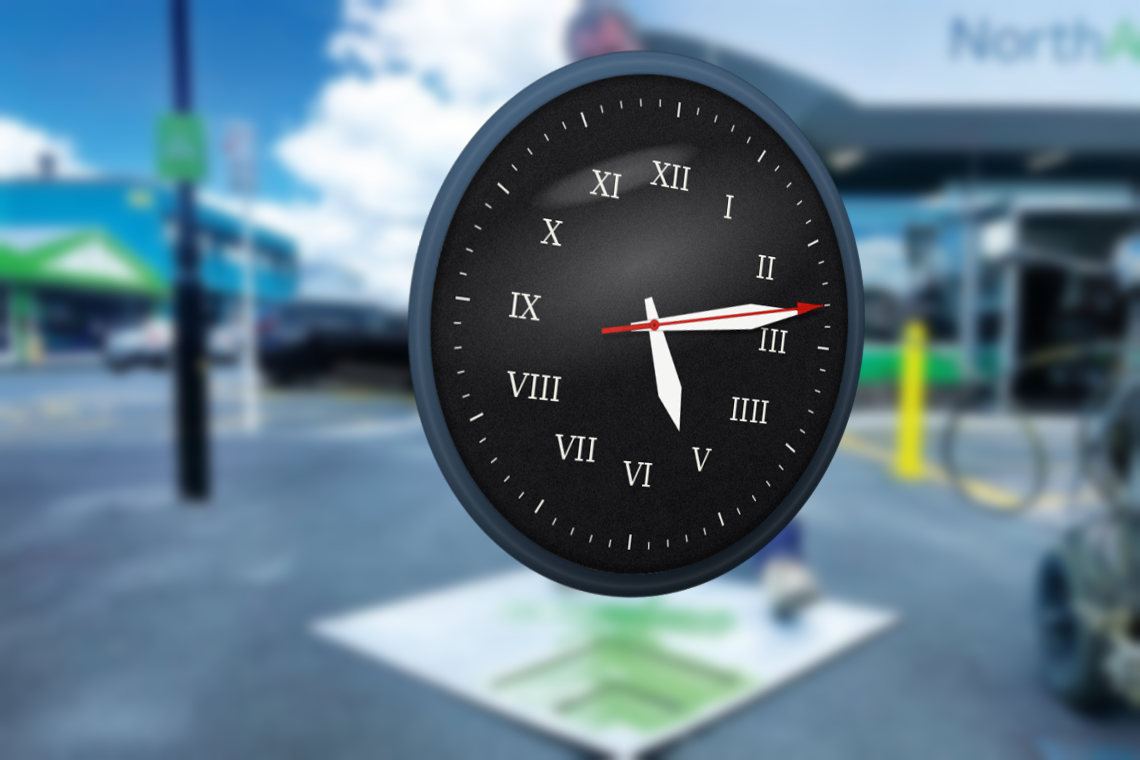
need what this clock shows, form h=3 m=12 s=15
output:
h=5 m=13 s=13
